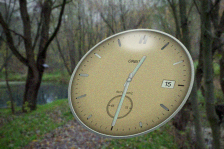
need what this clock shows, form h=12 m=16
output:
h=12 m=30
